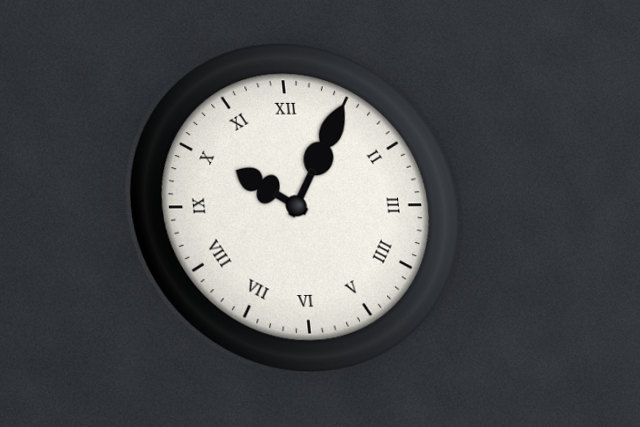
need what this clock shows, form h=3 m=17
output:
h=10 m=5
